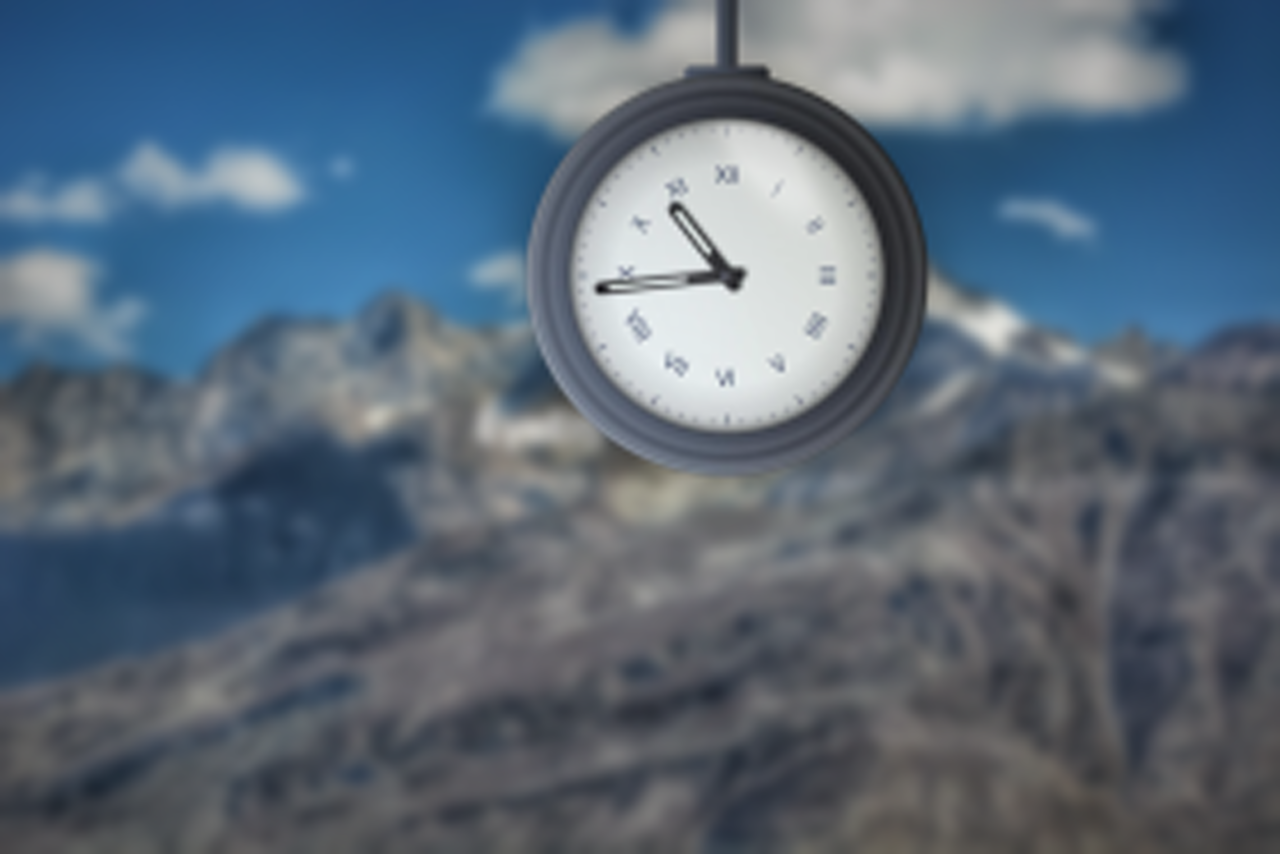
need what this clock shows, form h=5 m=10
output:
h=10 m=44
